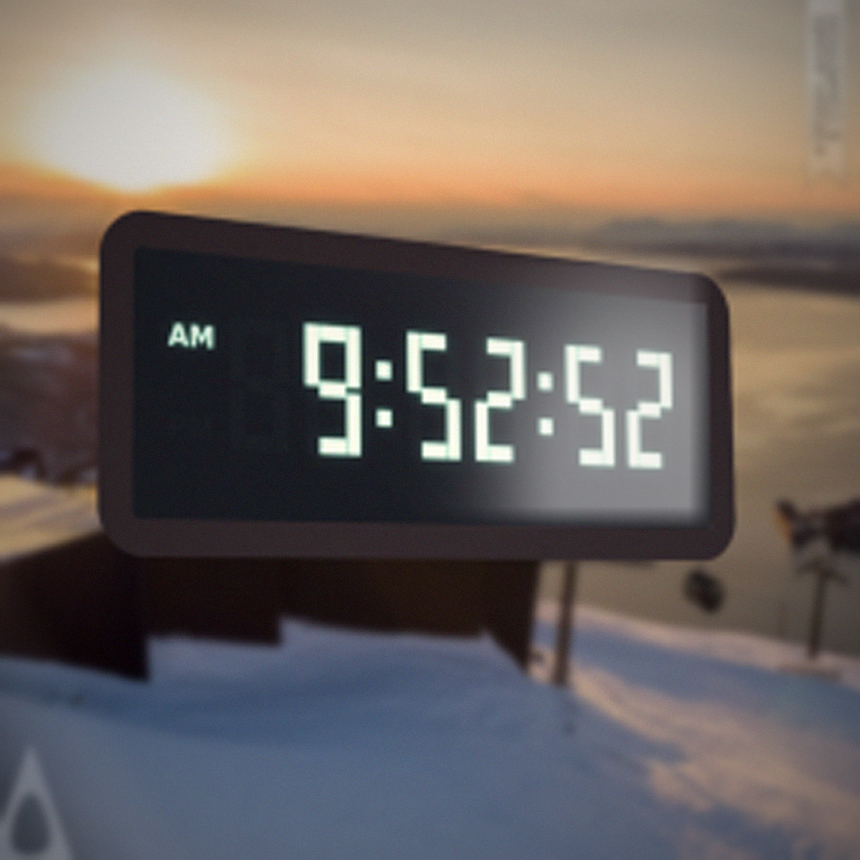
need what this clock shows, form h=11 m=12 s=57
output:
h=9 m=52 s=52
